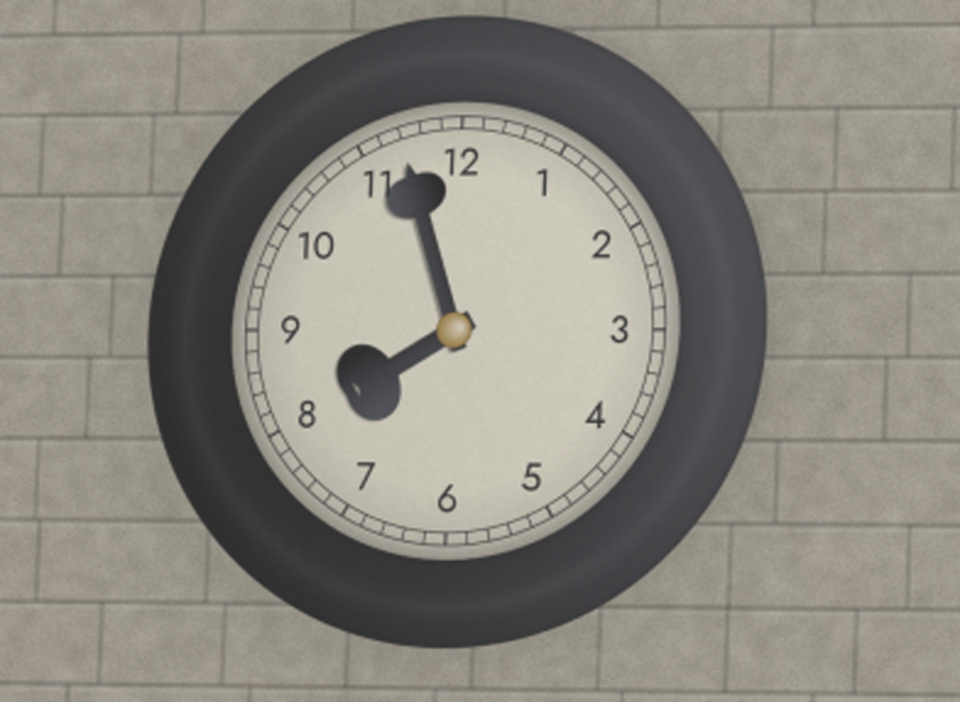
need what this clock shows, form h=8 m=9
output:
h=7 m=57
